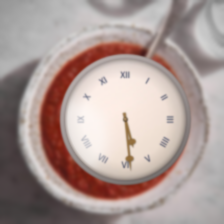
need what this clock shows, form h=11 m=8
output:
h=5 m=29
